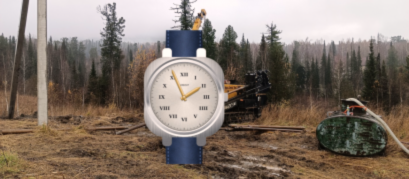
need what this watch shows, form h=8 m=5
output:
h=1 m=56
